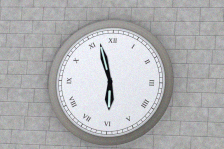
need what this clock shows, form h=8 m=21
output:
h=5 m=57
